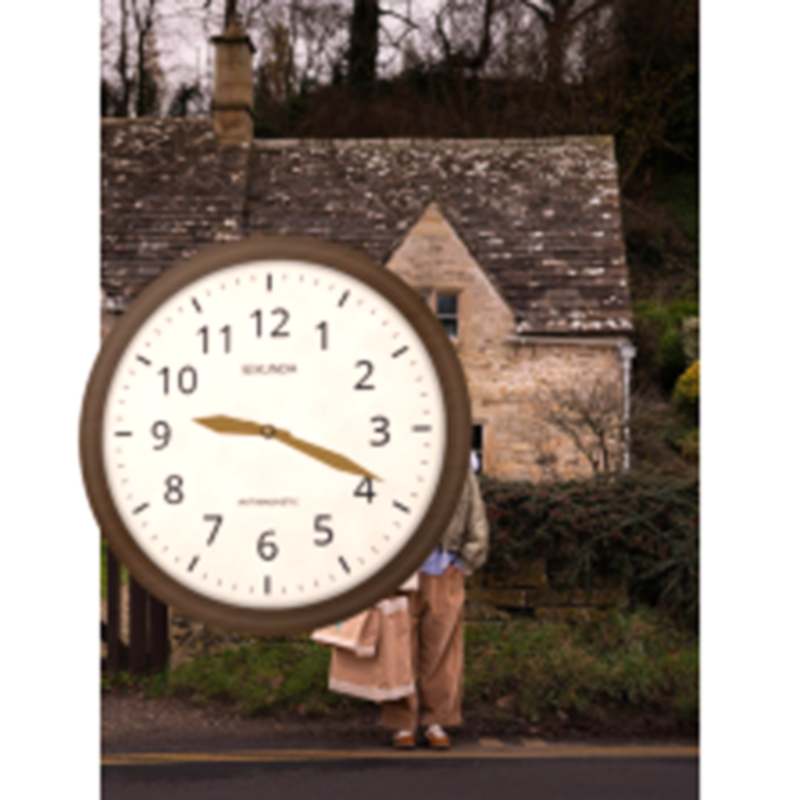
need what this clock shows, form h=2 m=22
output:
h=9 m=19
